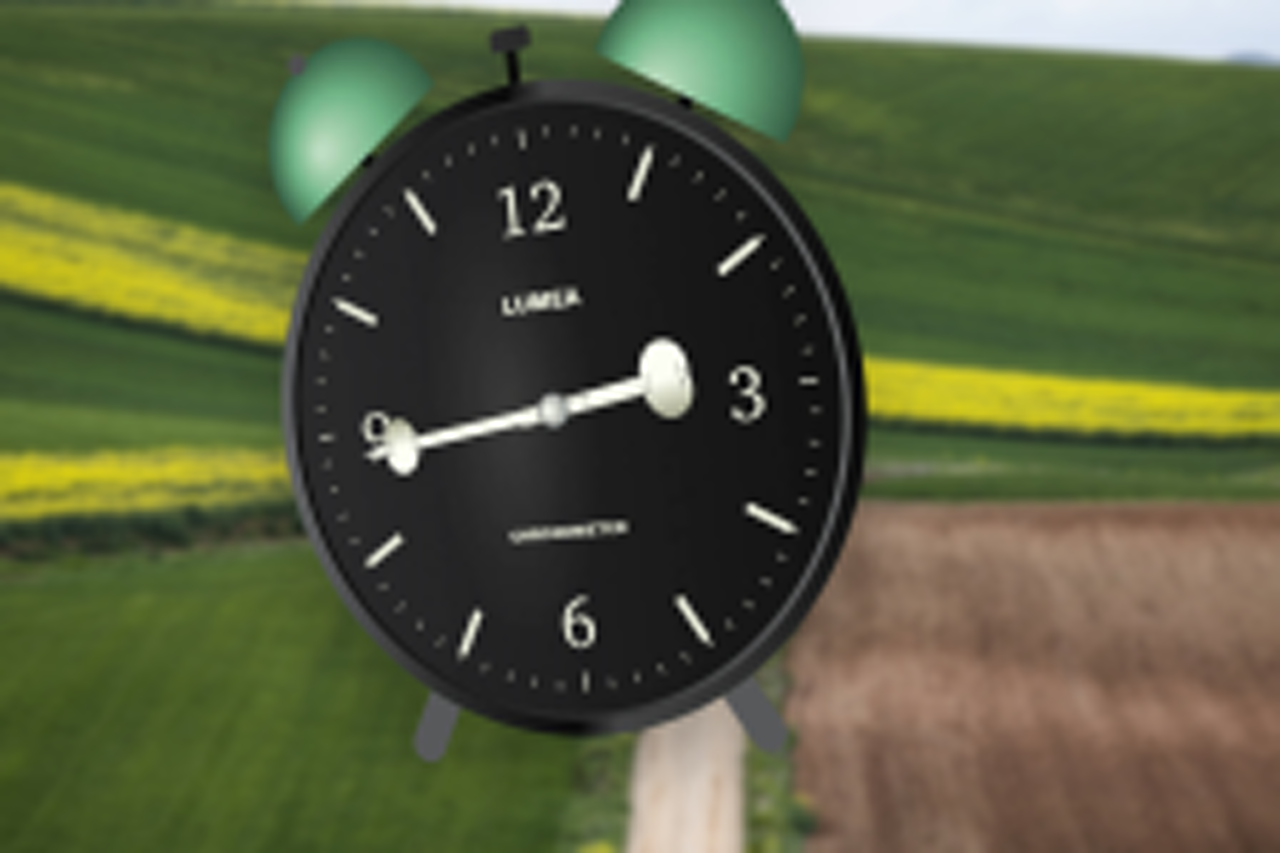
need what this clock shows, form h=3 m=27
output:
h=2 m=44
